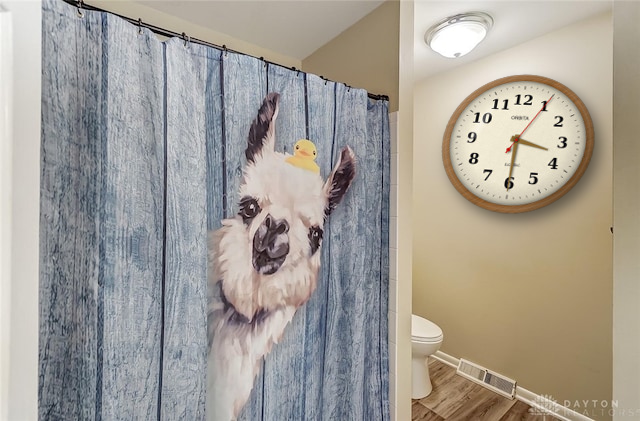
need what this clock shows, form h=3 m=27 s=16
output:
h=3 m=30 s=5
